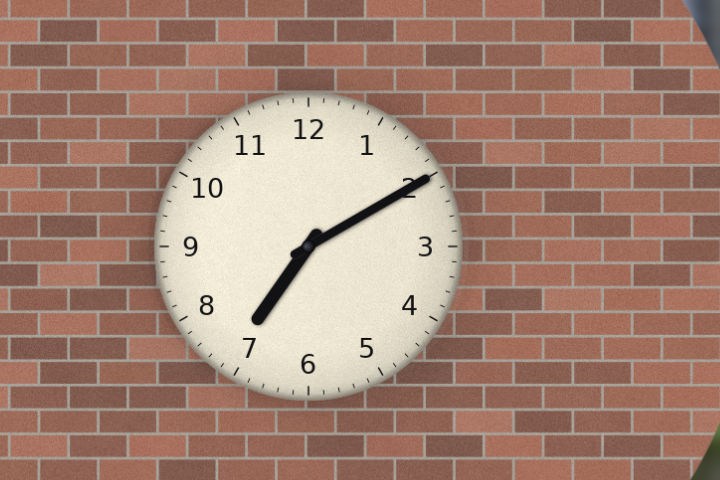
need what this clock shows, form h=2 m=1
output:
h=7 m=10
